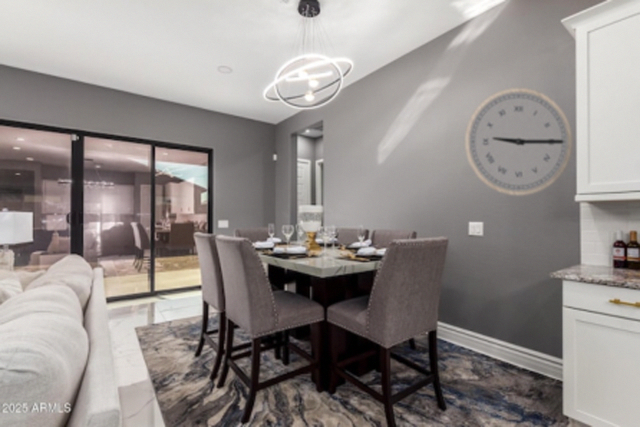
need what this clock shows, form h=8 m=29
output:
h=9 m=15
